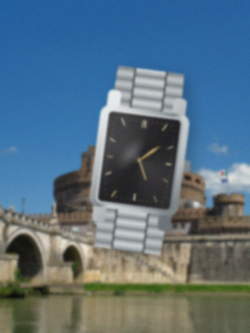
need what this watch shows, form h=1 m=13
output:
h=5 m=8
